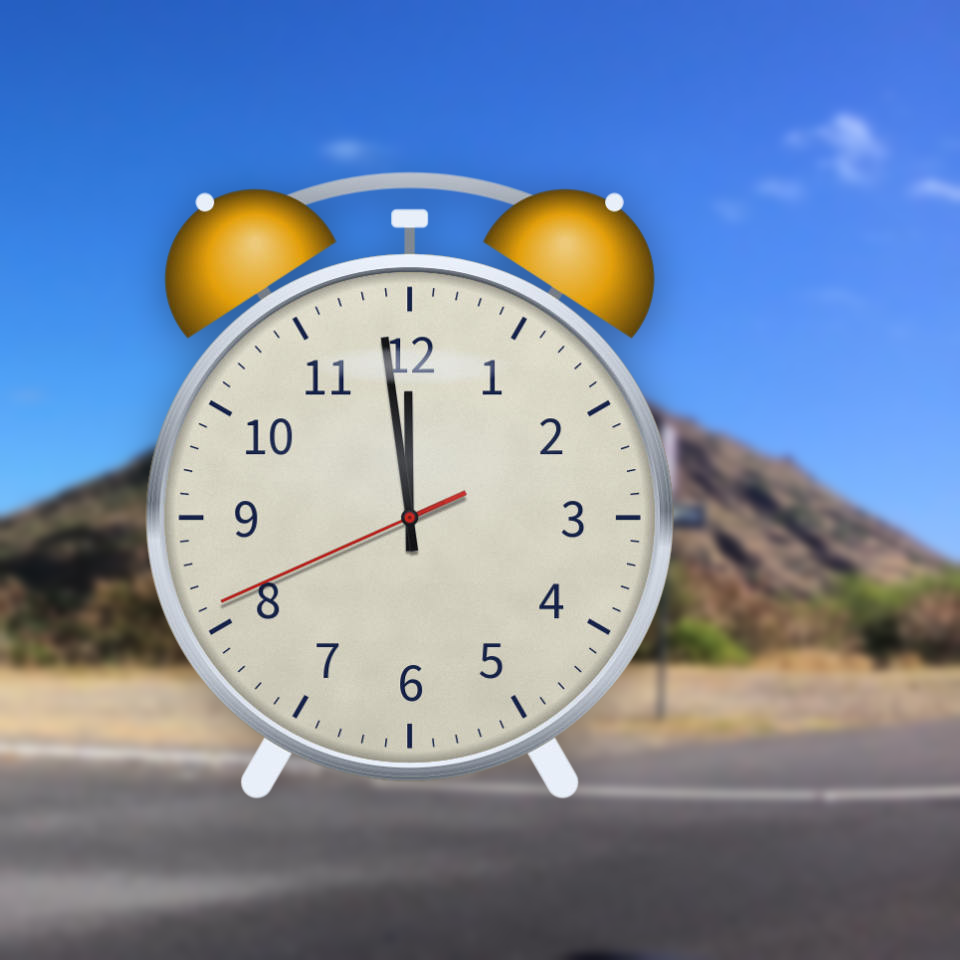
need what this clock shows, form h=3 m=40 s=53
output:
h=11 m=58 s=41
